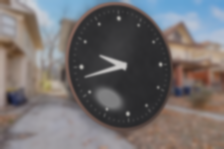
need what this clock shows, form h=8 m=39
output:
h=9 m=43
